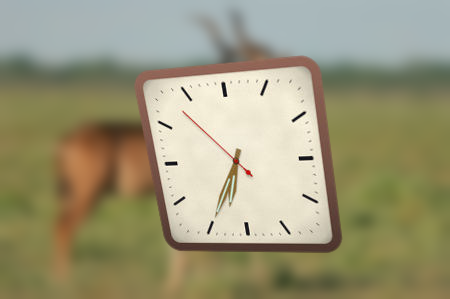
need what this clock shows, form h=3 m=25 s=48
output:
h=6 m=34 s=53
